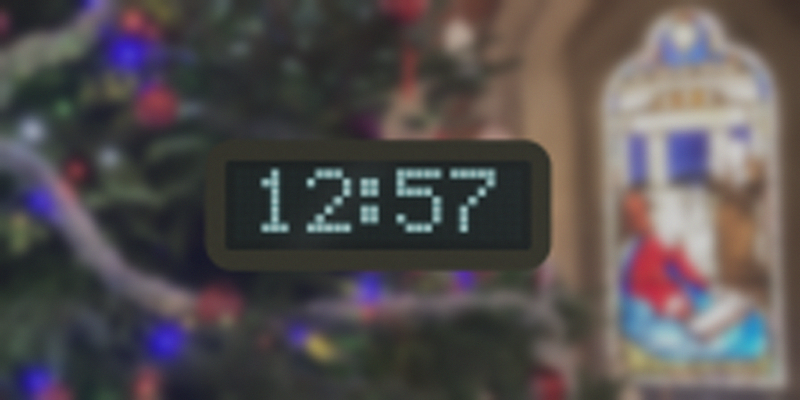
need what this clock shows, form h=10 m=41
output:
h=12 m=57
